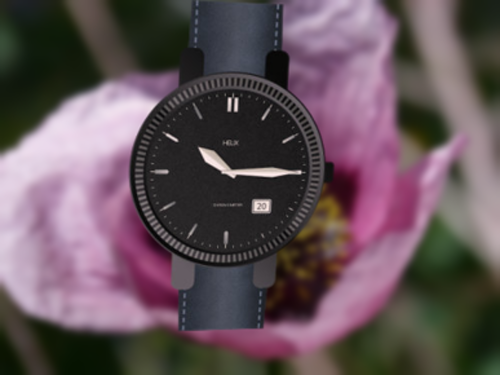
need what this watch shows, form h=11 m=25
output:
h=10 m=15
